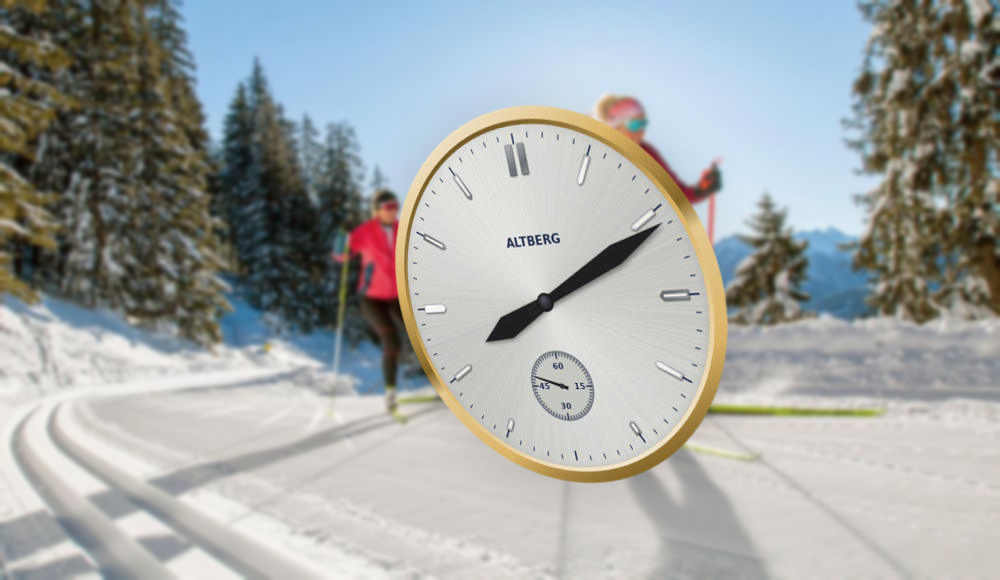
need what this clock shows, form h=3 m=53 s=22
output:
h=8 m=10 s=48
